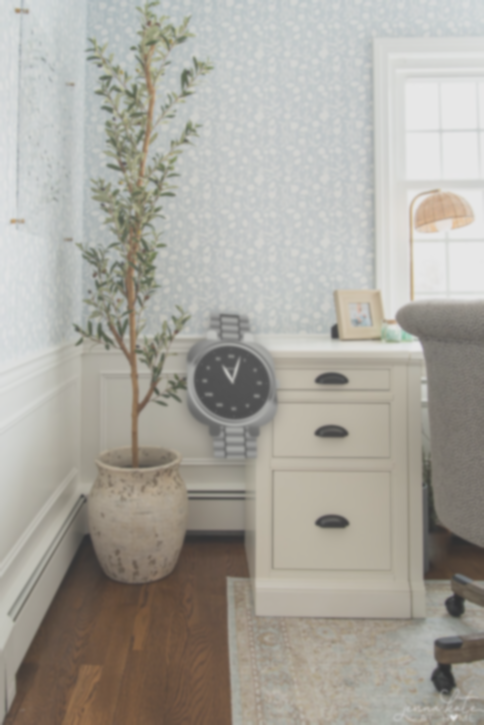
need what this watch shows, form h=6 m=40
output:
h=11 m=3
